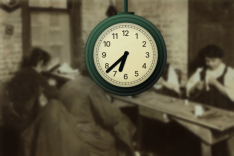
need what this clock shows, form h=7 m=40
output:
h=6 m=38
